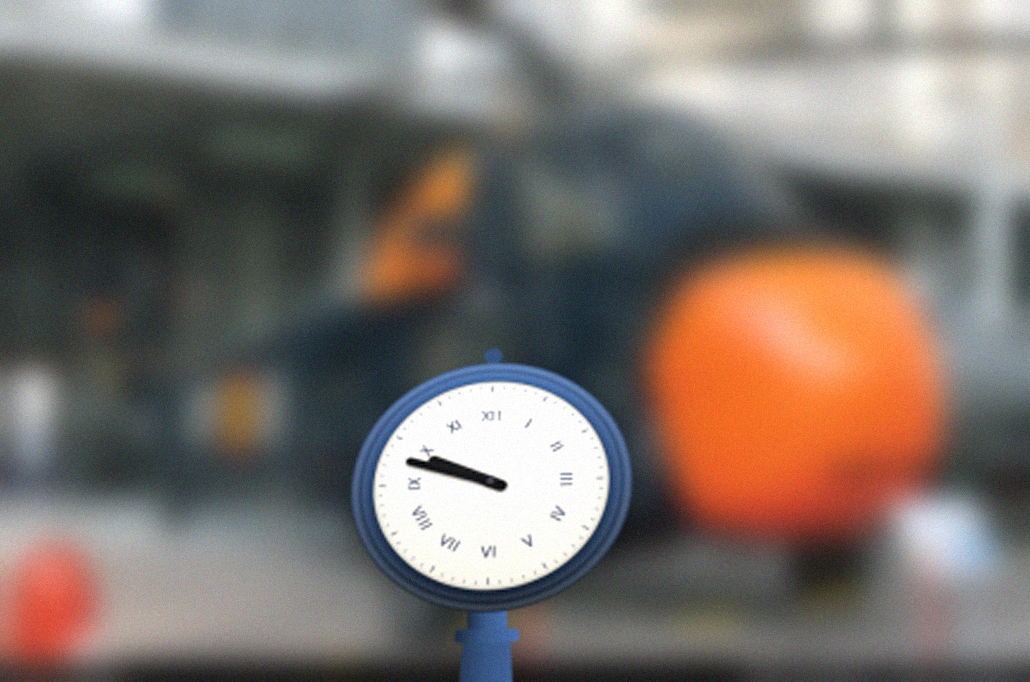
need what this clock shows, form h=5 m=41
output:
h=9 m=48
